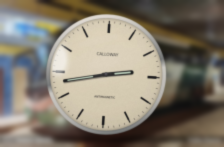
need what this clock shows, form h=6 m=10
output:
h=2 m=43
